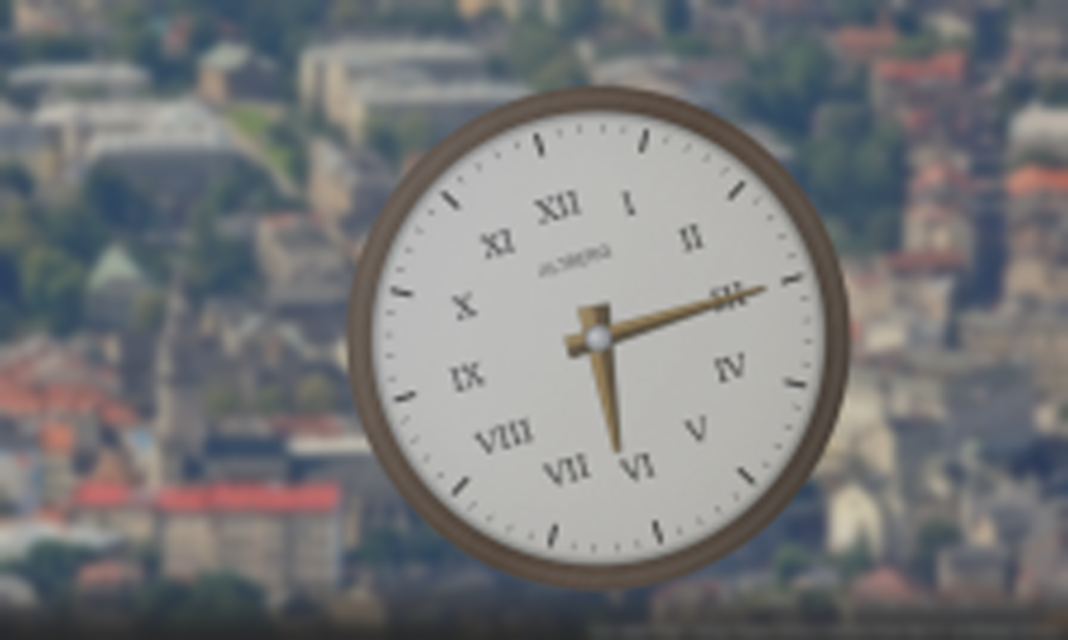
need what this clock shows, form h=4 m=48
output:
h=6 m=15
